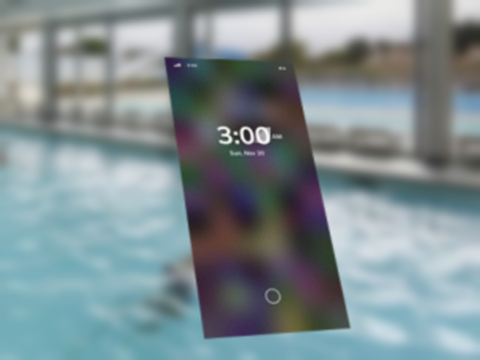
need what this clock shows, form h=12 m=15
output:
h=3 m=0
